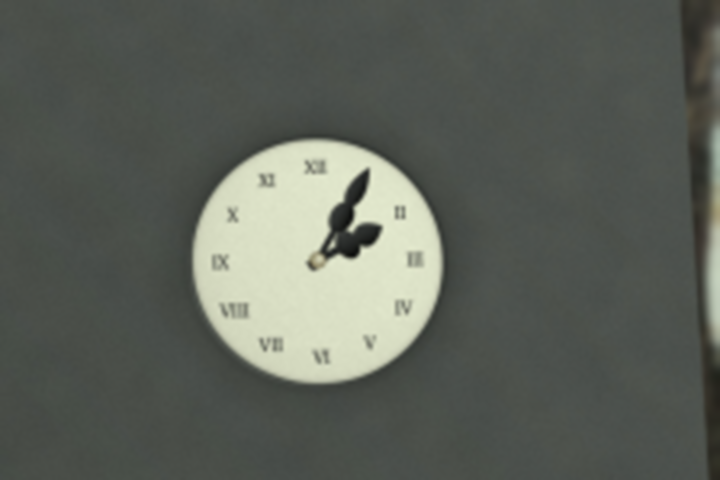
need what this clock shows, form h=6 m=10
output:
h=2 m=5
